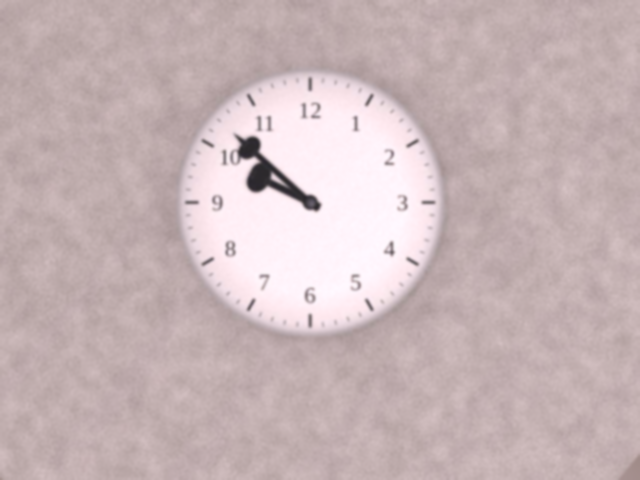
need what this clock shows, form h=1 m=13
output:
h=9 m=52
